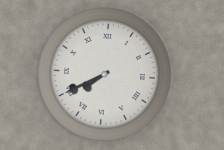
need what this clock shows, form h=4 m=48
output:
h=7 m=40
